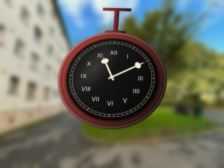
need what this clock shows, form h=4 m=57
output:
h=11 m=10
